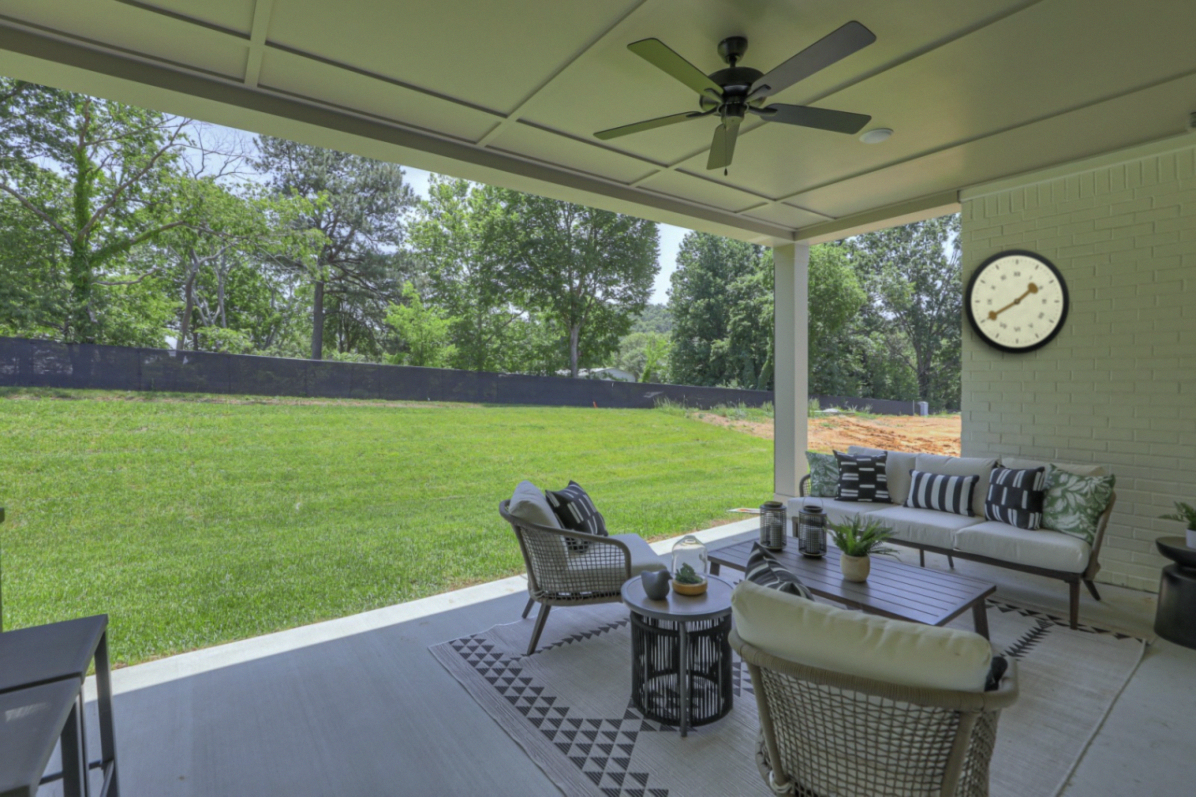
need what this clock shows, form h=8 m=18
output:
h=1 m=40
